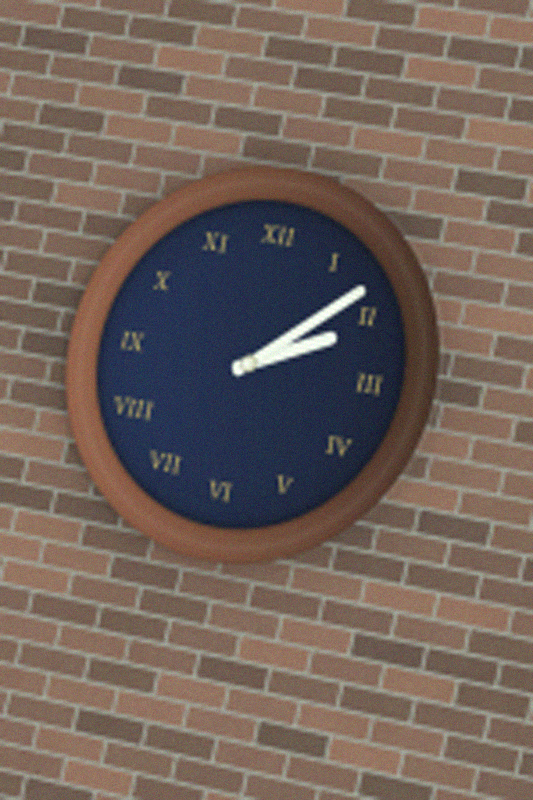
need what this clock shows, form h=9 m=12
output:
h=2 m=8
